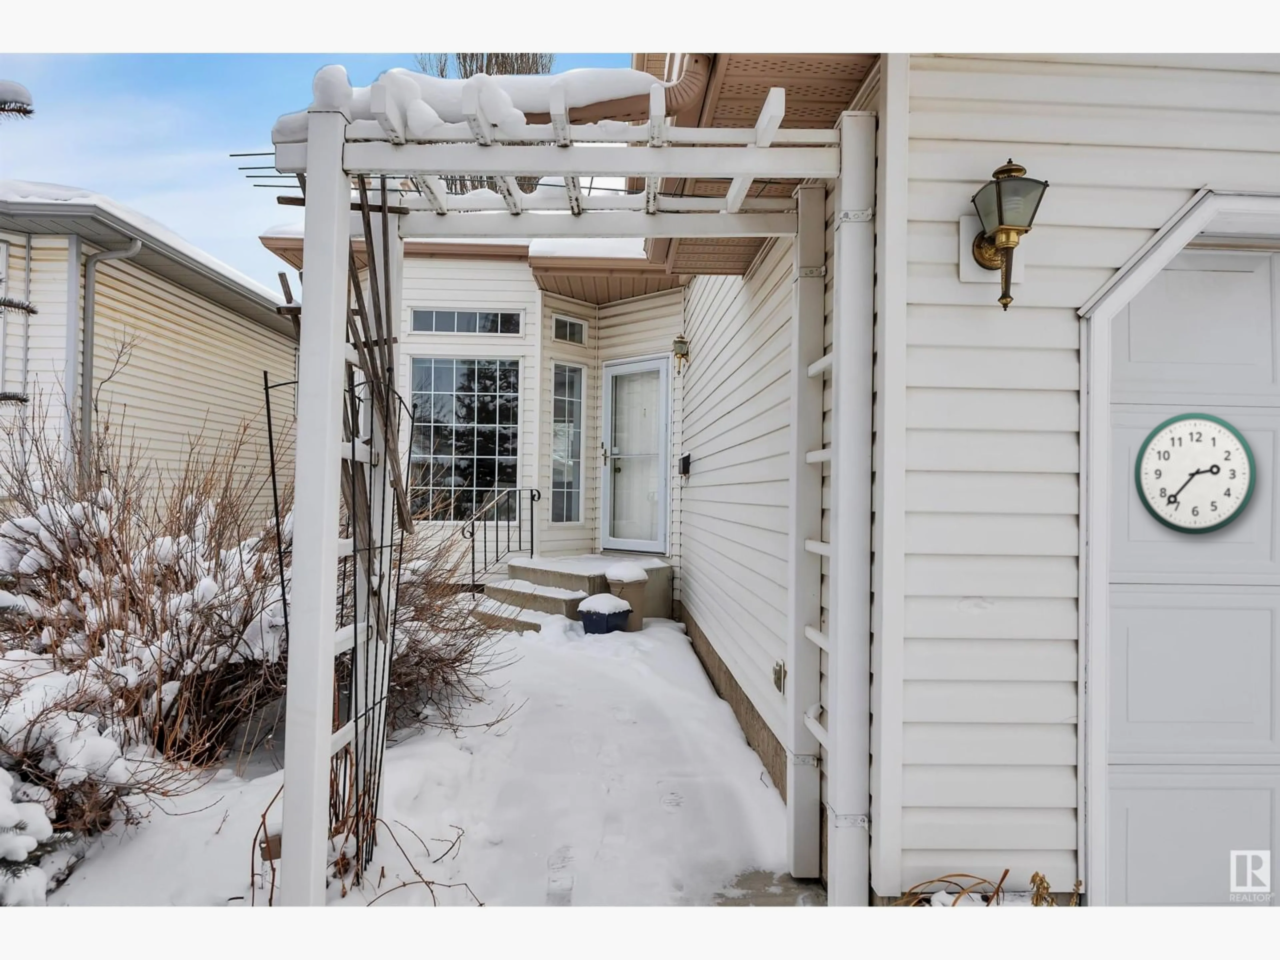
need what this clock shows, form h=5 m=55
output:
h=2 m=37
